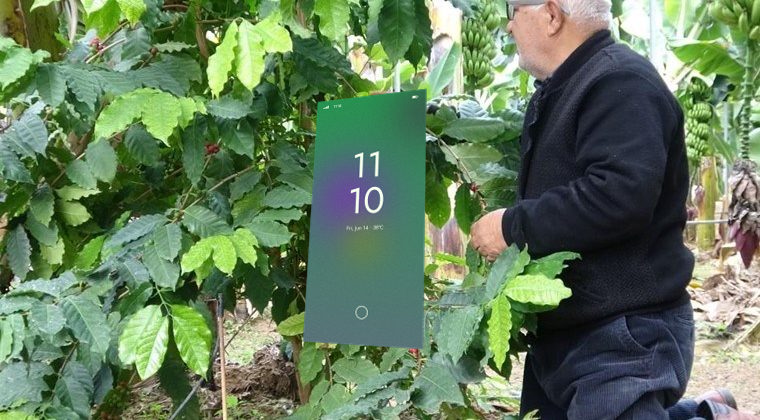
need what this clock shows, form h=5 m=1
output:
h=11 m=10
